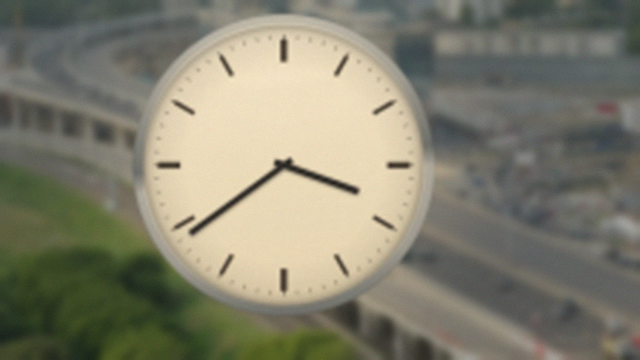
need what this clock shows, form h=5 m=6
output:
h=3 m=39
